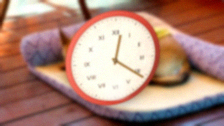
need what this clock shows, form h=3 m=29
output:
h=12 m=21
